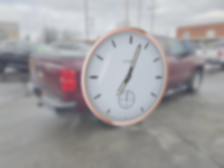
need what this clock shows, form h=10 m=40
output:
h=7 m=3
